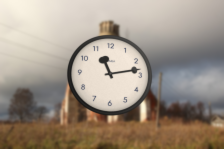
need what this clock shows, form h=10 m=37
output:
h=11 m=13
